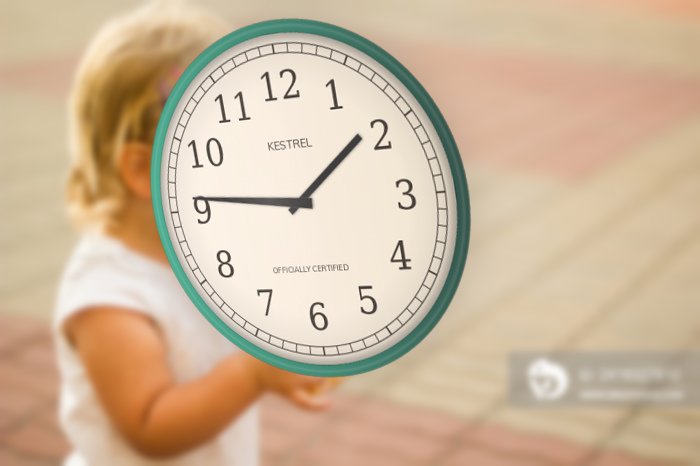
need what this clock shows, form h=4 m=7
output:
h=1 m=46
